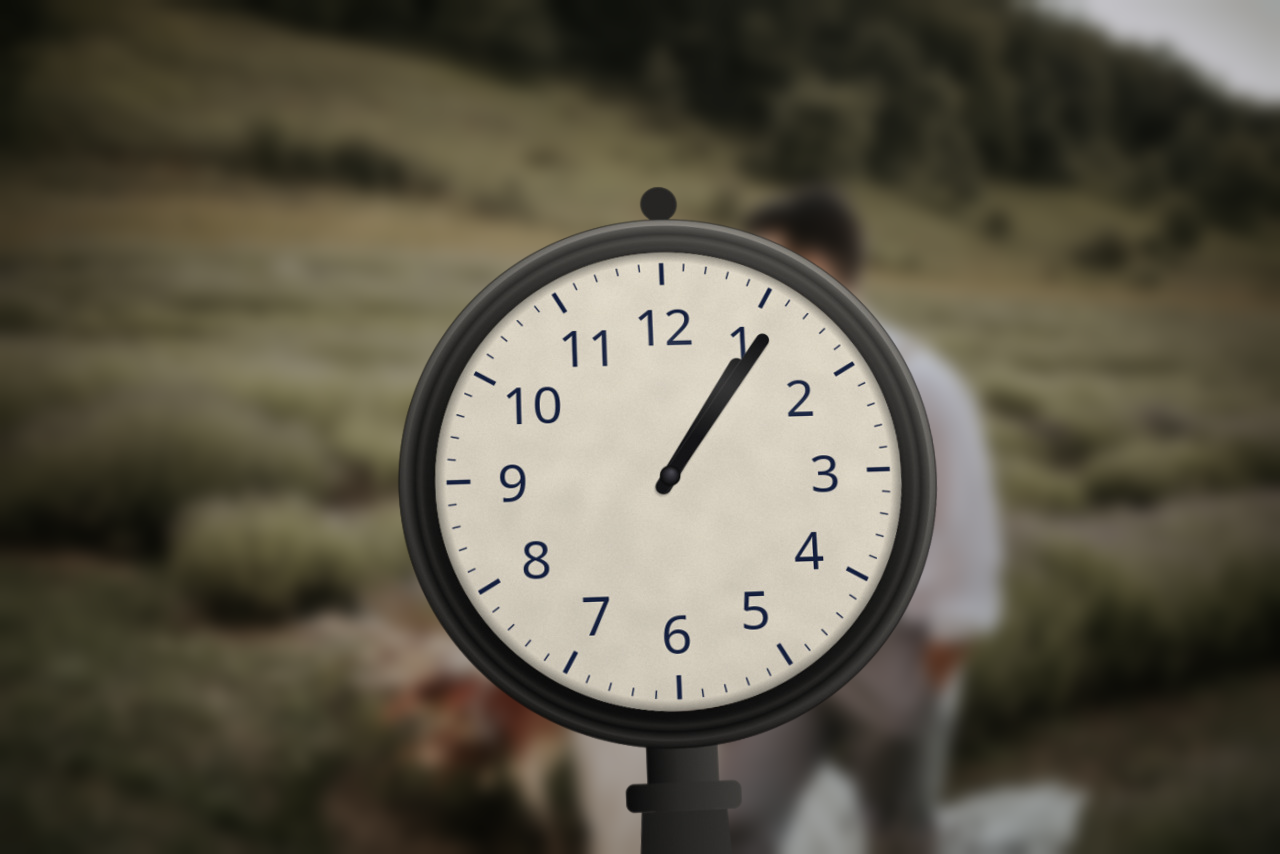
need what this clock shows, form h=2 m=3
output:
h=1 m=6
